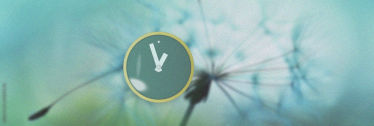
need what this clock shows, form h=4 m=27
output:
h=12 m=57
